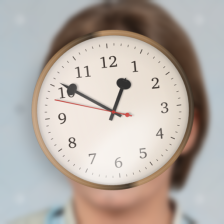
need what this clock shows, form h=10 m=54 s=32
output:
h=12 m=50 s=48
